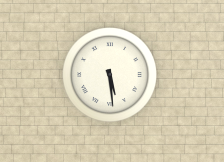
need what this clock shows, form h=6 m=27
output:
h=5 m=29
